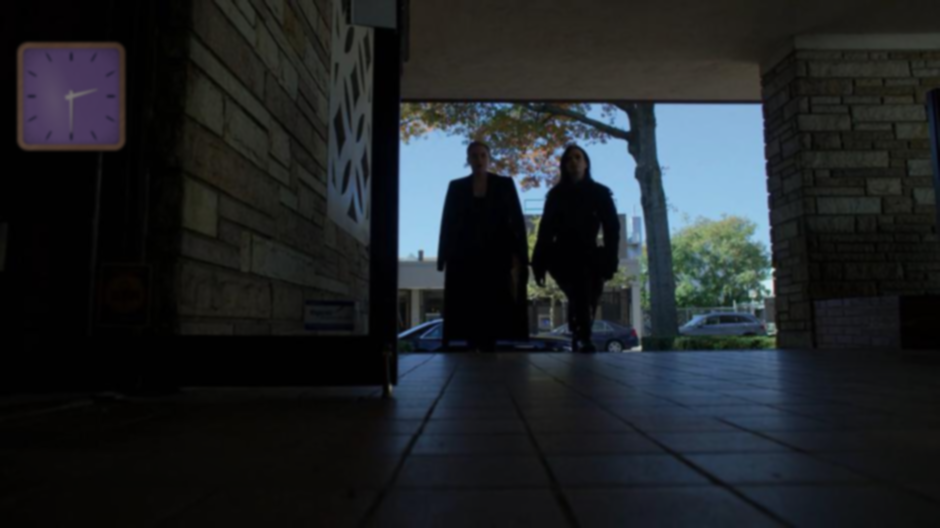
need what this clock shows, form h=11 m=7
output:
h=2 m=30
